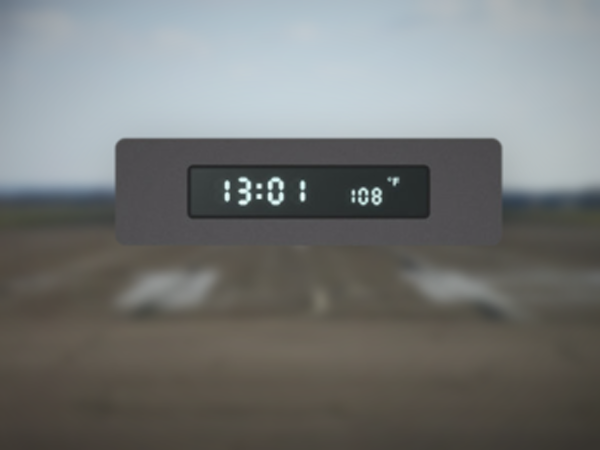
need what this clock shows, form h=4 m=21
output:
h=13 m=1
